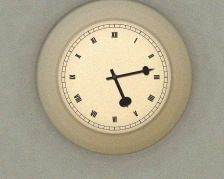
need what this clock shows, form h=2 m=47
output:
h=5 m=13
